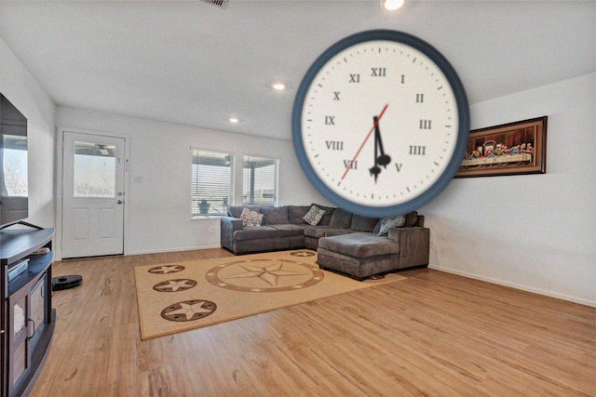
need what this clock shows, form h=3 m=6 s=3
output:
h=5 m=29 s=35
